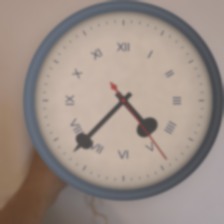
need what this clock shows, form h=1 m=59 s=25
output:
h=4 m=37 s=24
